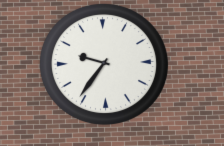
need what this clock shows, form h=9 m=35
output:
h=9 m=36
